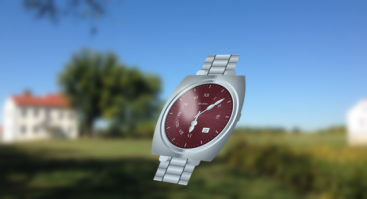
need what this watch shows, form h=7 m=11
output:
h=6 m=8
